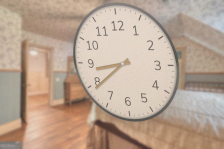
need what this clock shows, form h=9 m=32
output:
h=8 m=39
